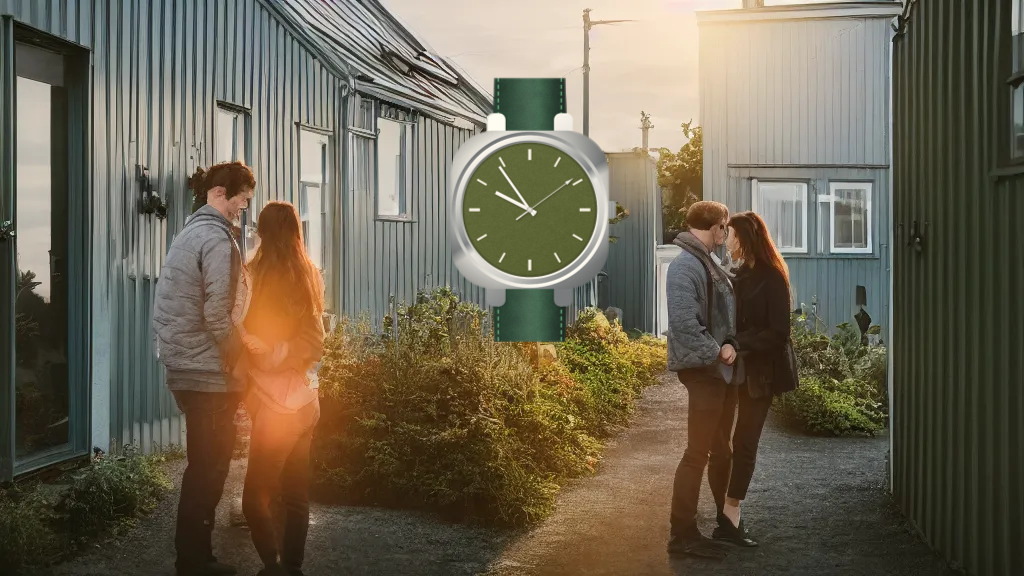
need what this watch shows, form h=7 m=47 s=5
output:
h=9 m=54 s=9
